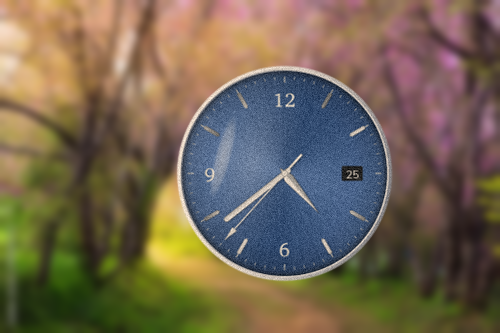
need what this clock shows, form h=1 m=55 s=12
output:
h=4 m=38 s=37
